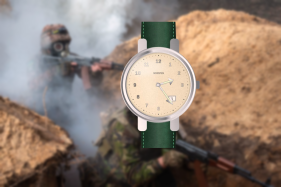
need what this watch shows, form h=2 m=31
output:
h=2 m=24
